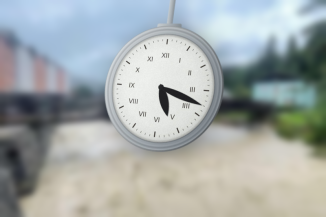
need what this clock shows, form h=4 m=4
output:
h=5 m=18
